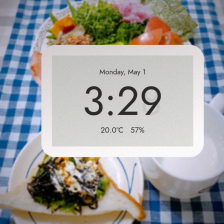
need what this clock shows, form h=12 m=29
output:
h=3 m=29
